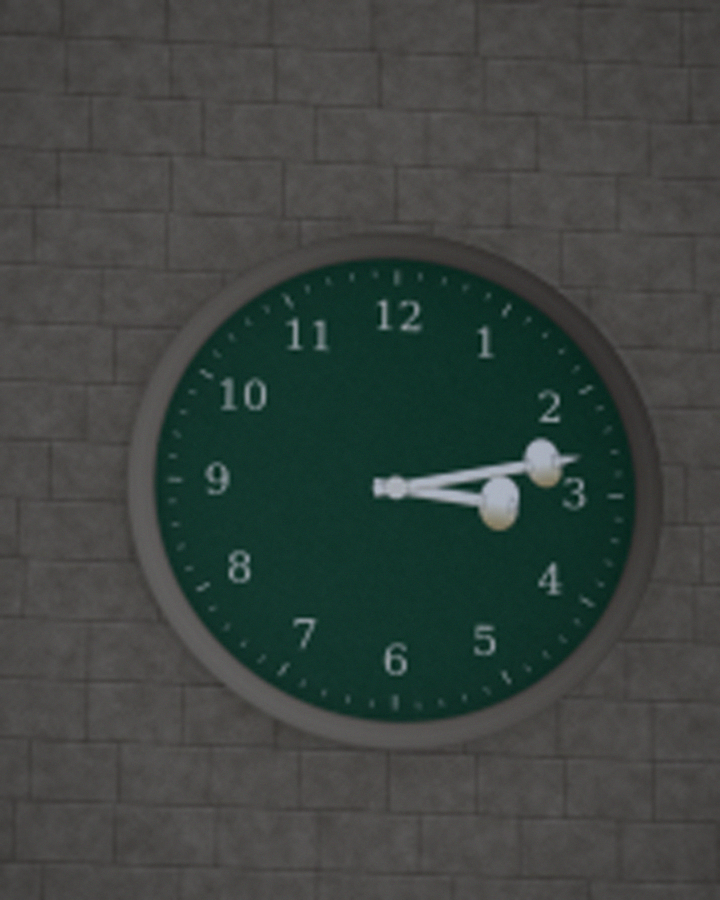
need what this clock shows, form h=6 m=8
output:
h=3 m=13
